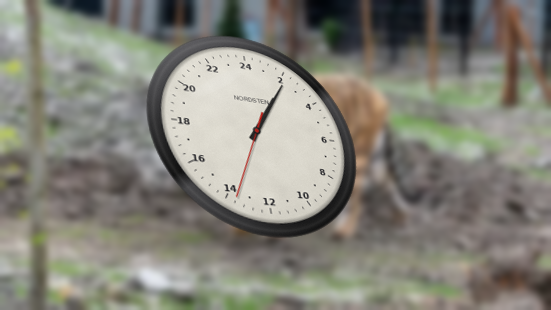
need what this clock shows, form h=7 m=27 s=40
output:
h=2 m=5 s=34
